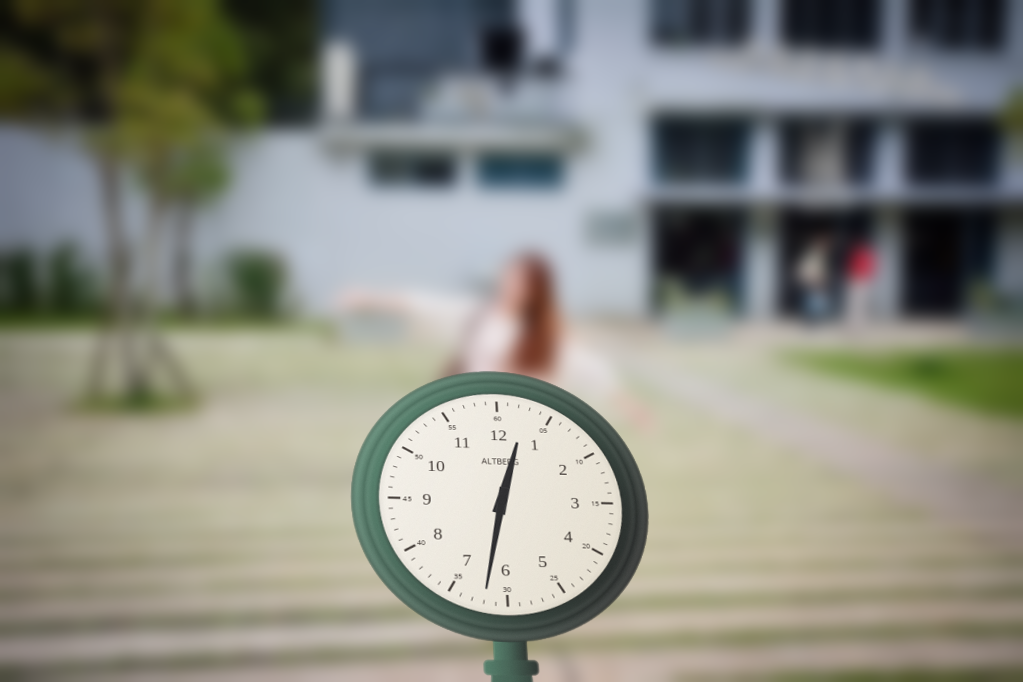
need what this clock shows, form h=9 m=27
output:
h=12 m=32
